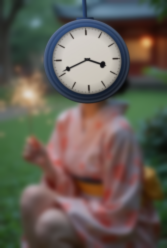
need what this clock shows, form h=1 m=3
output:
h=3 m=41
